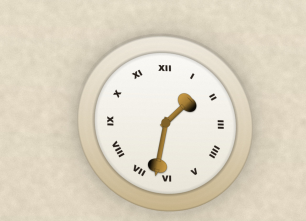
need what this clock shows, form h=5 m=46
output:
h=1 m=32
